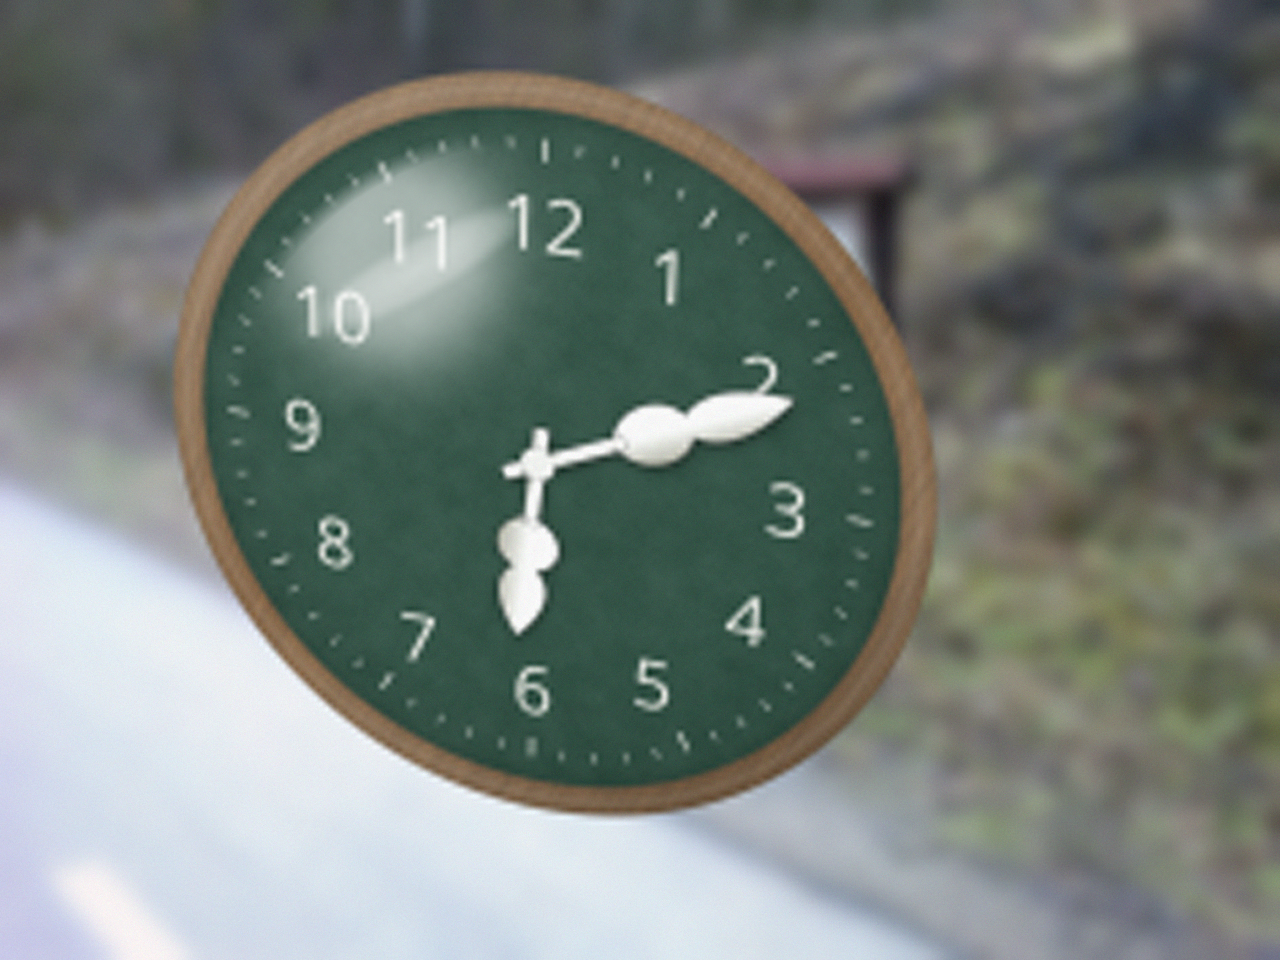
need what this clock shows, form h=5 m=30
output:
h=6 m=11
